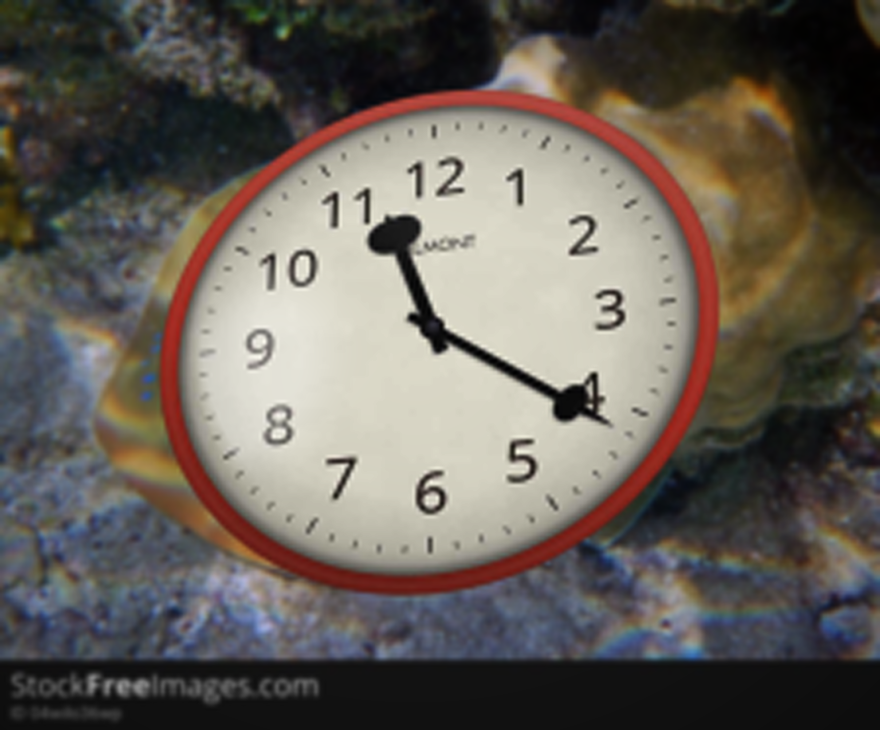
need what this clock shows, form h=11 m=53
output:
h=11 m=21
